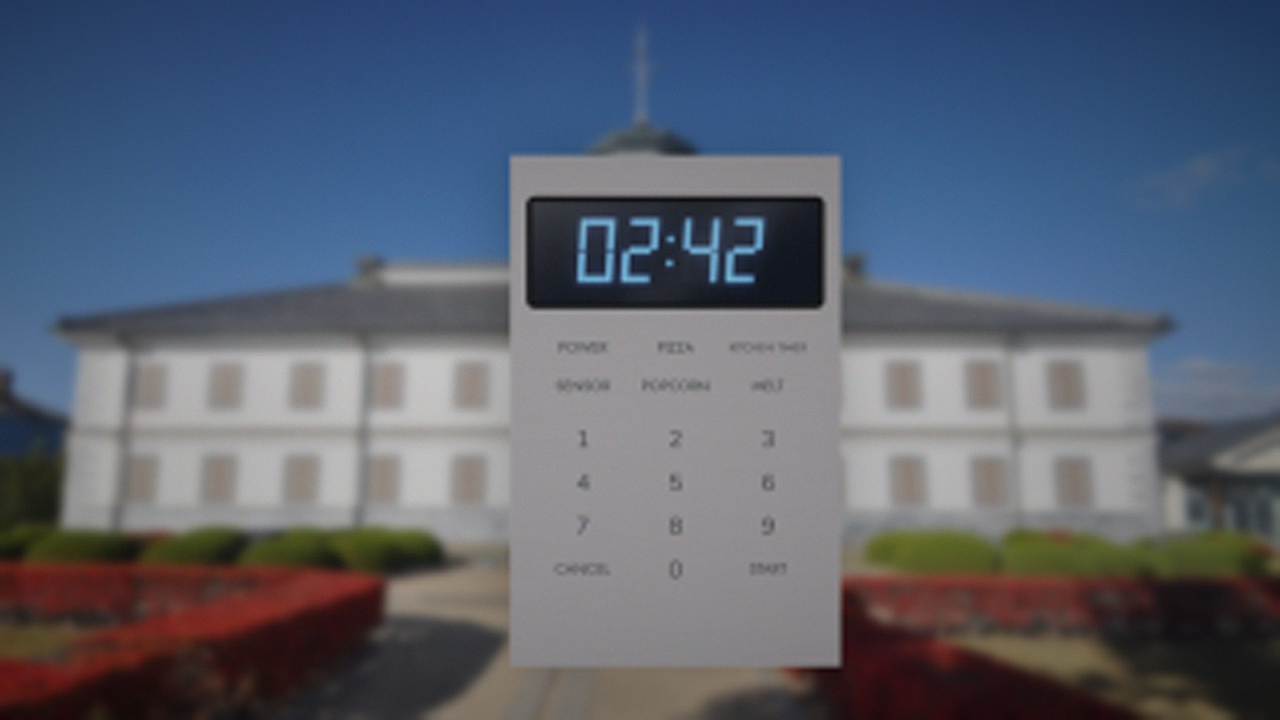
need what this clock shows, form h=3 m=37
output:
h=2 m=42
